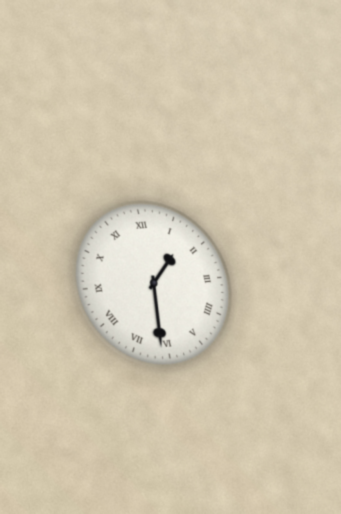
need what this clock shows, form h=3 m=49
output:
h=1 m=31
